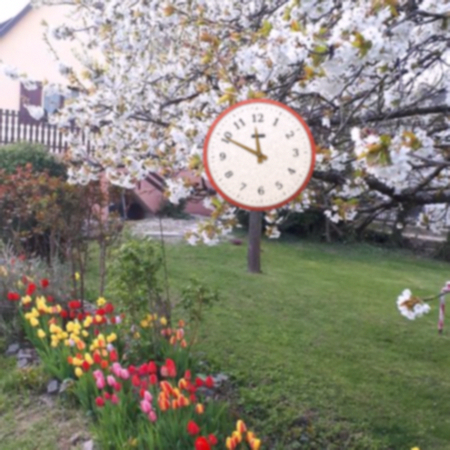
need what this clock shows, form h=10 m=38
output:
h=11 m=50
